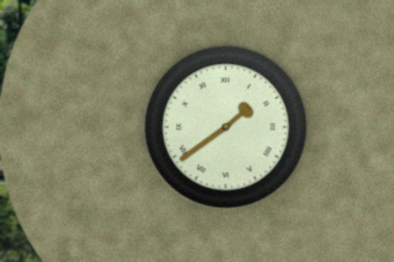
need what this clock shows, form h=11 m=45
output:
h=1 m=39
